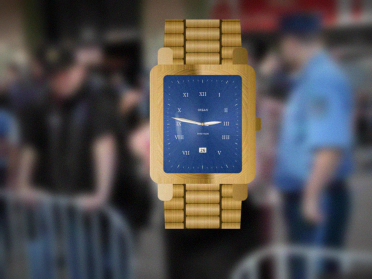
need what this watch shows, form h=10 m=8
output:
h=2 m=47
